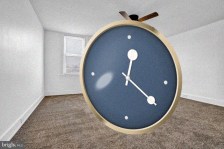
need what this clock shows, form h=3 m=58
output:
h=12 m=21
